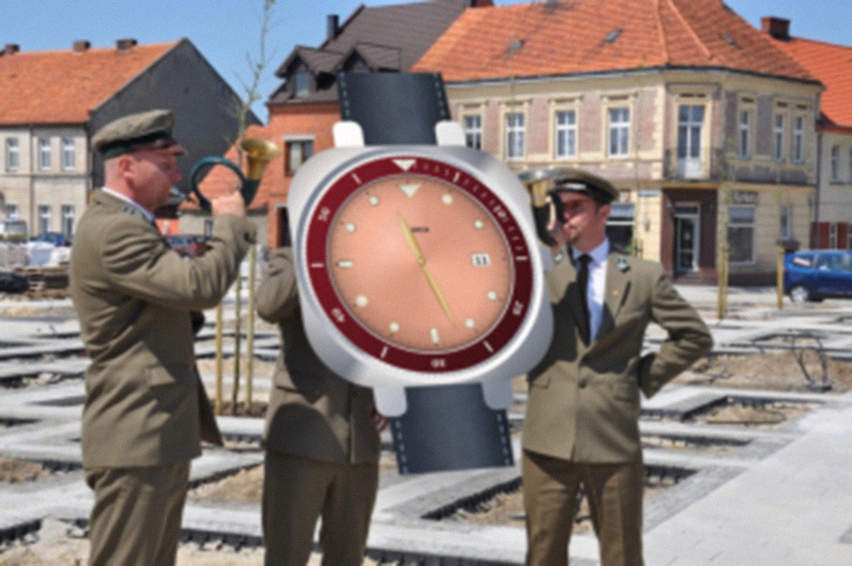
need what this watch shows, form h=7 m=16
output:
h=11 m=27
